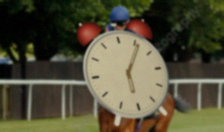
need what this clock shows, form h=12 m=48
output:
h=6 m=6
